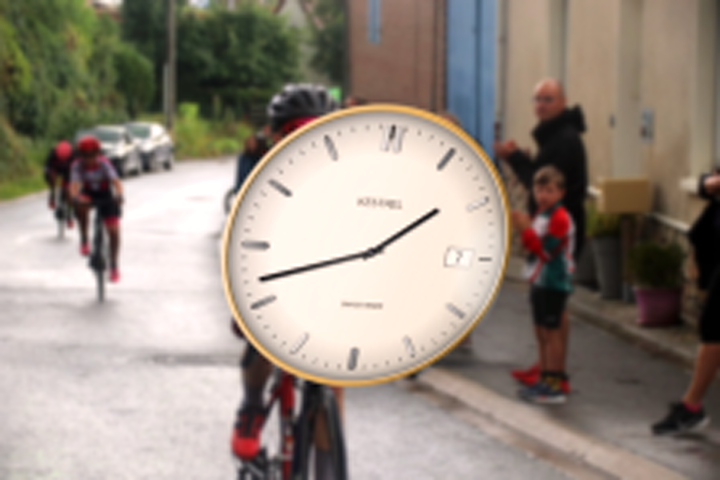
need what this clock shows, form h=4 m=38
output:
h=1 m=42
